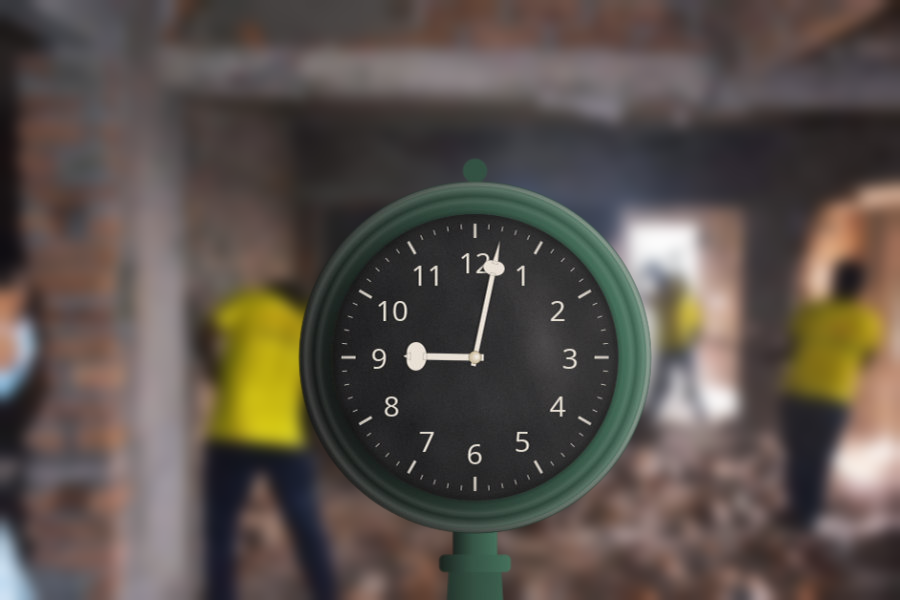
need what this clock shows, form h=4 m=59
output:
h=9 m=2
